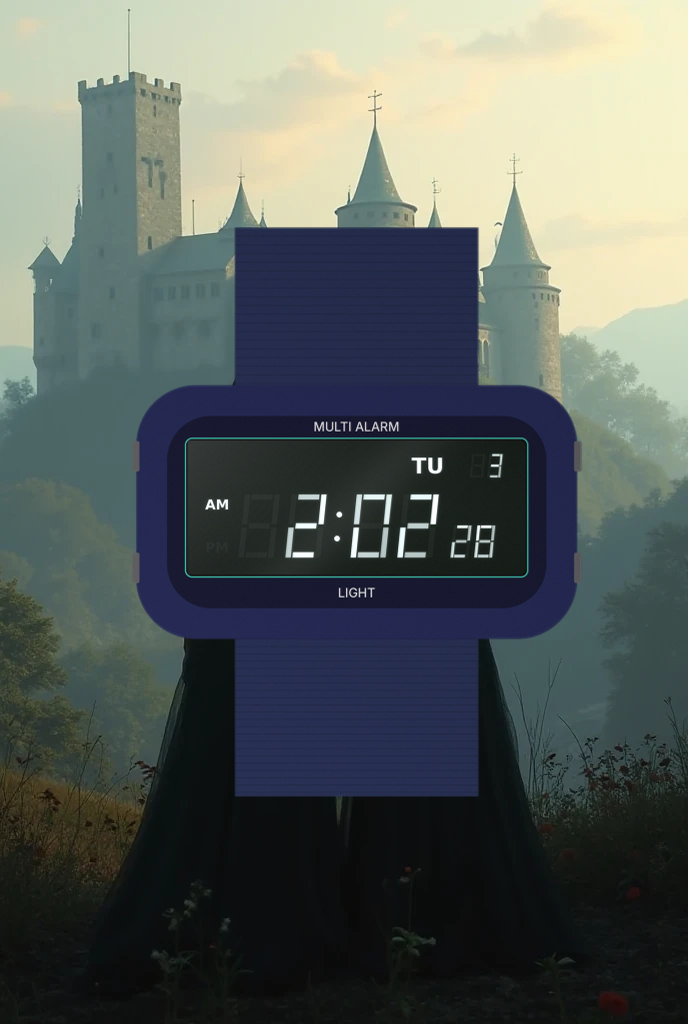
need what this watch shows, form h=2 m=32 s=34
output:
h=2 m=2 s=28
